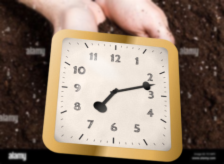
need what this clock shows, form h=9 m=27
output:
h=7 m=12
